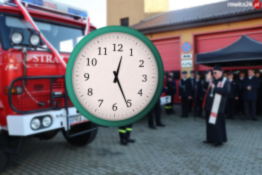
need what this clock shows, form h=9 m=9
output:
h=12 m=26
